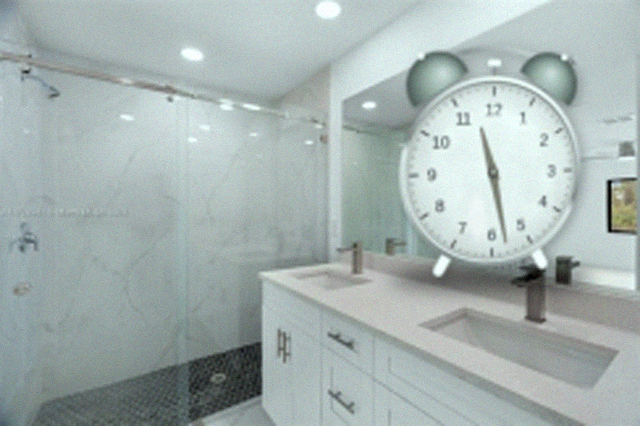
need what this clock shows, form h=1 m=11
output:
h=11 m=28
